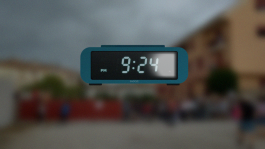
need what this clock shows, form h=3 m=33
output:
h=9 m=24
